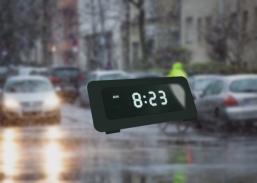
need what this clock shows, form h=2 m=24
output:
h=8 m=23
